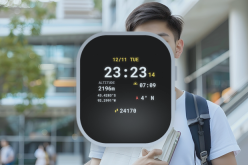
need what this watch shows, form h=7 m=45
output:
h=23 m=23
